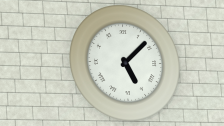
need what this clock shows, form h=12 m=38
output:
h=5 m=8
